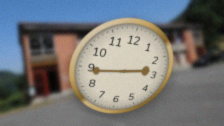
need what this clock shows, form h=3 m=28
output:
h=2 m=44
